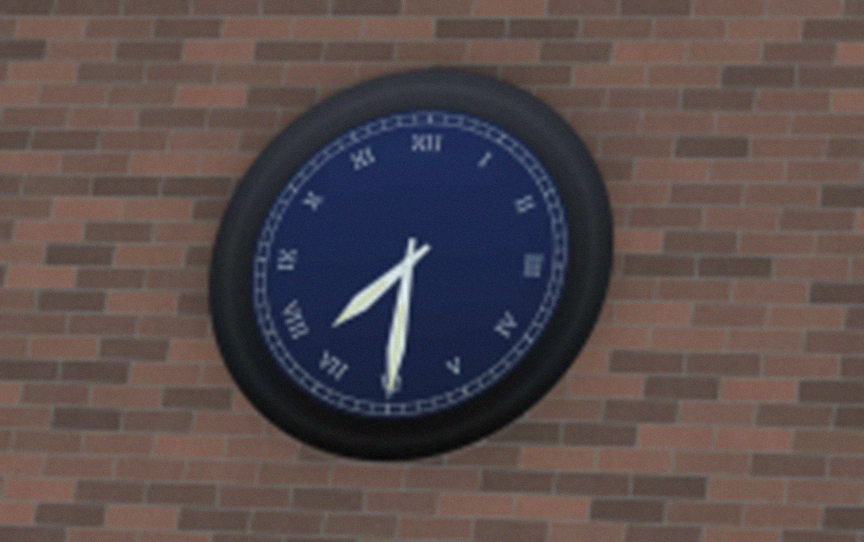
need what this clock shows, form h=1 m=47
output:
h=7 m=30
